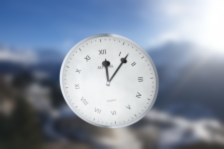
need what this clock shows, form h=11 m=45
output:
h=12 m=7
